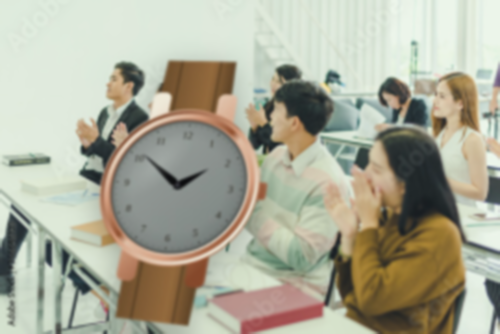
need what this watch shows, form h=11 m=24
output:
h=1 m=51
